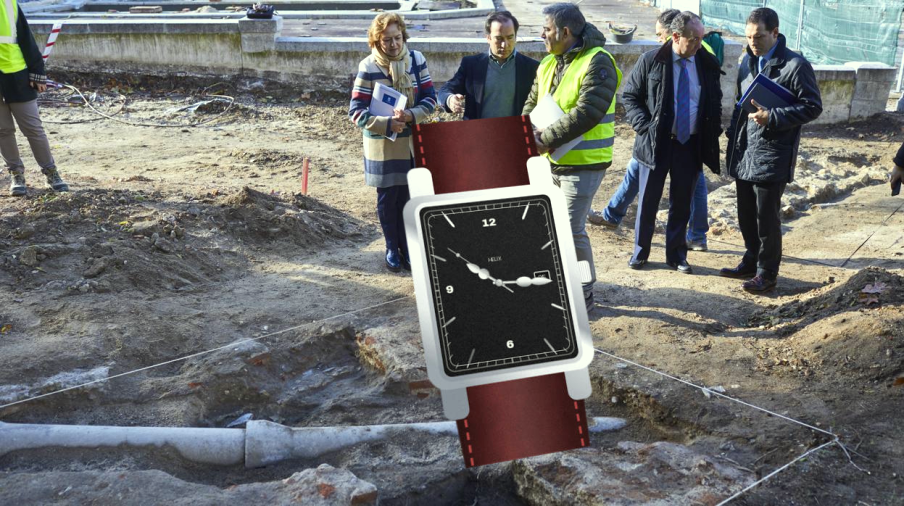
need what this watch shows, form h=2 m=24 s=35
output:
h=10 m=15 s=52
